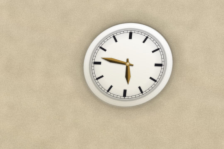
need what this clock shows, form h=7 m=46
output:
h=5 m=47
